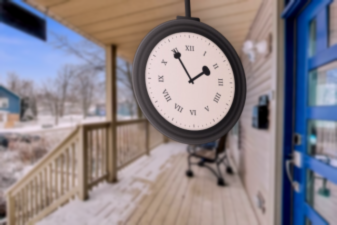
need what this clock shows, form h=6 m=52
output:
h=1 m=55
